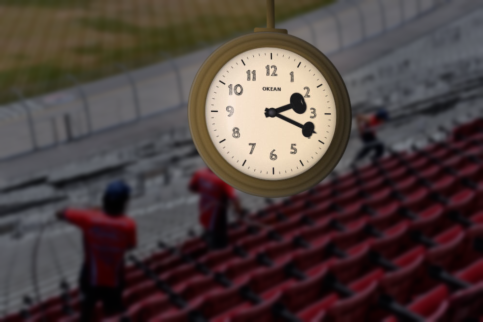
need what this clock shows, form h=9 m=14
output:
h=2 m=19
